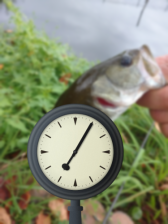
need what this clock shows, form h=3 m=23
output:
h=7 m=5
